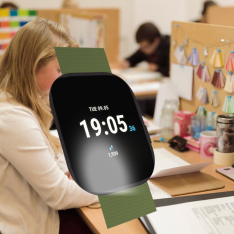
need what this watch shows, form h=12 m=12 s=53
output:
h=19 m=5 s=36
